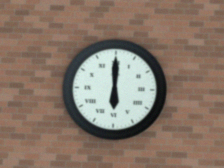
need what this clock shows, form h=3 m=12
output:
h=6 m=0
